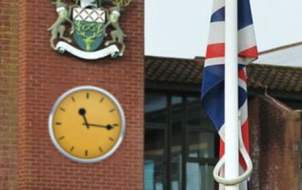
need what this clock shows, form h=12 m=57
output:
h=11 m=16
